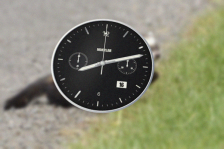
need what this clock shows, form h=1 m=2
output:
h=8 m=12
